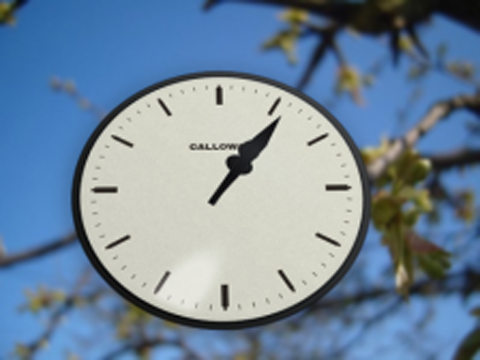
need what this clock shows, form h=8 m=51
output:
h=1 m=6
